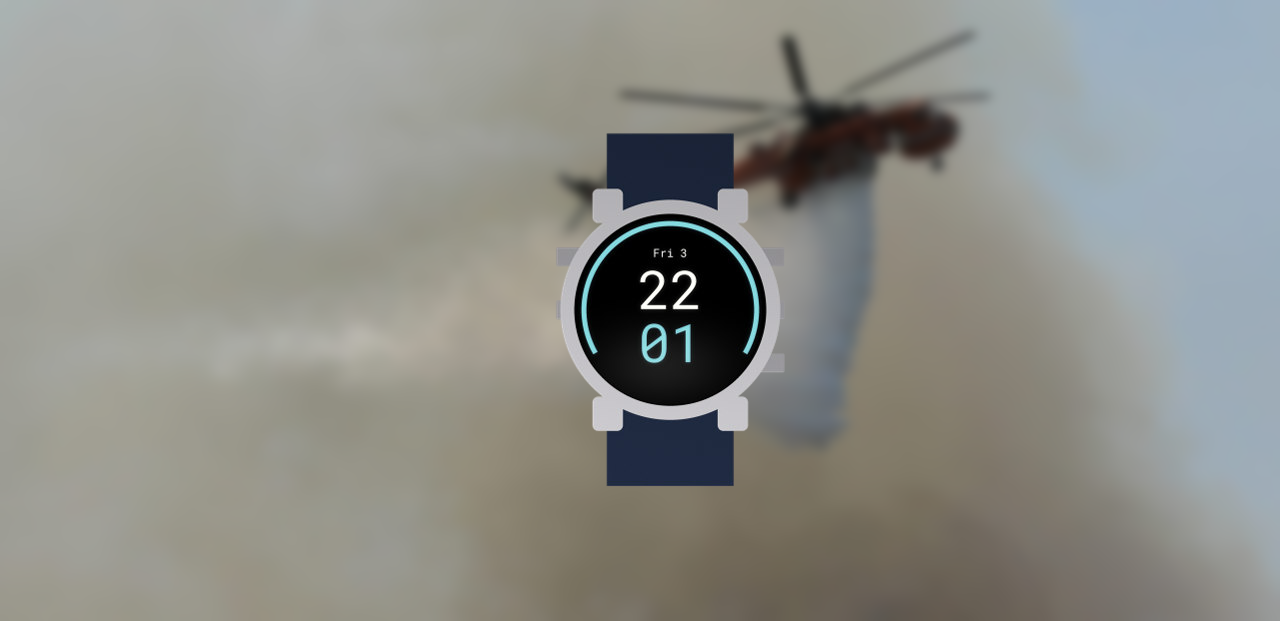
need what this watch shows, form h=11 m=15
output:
h=22 m=1
